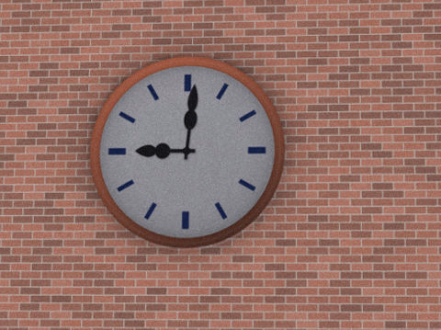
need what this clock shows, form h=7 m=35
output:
h=9 m=1
